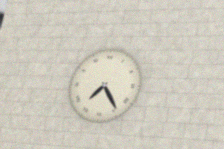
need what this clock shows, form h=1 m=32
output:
h=7 m=24
